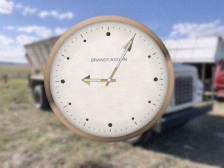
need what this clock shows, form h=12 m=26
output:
h=9 m=5
